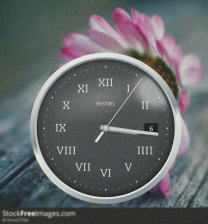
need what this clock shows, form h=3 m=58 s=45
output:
h=3 m=16 s=6
